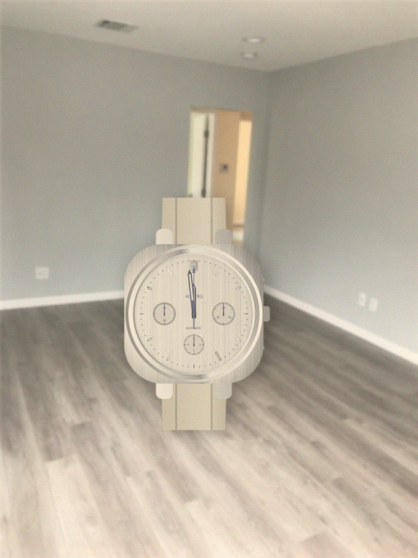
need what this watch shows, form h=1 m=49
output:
h=11 m=59
